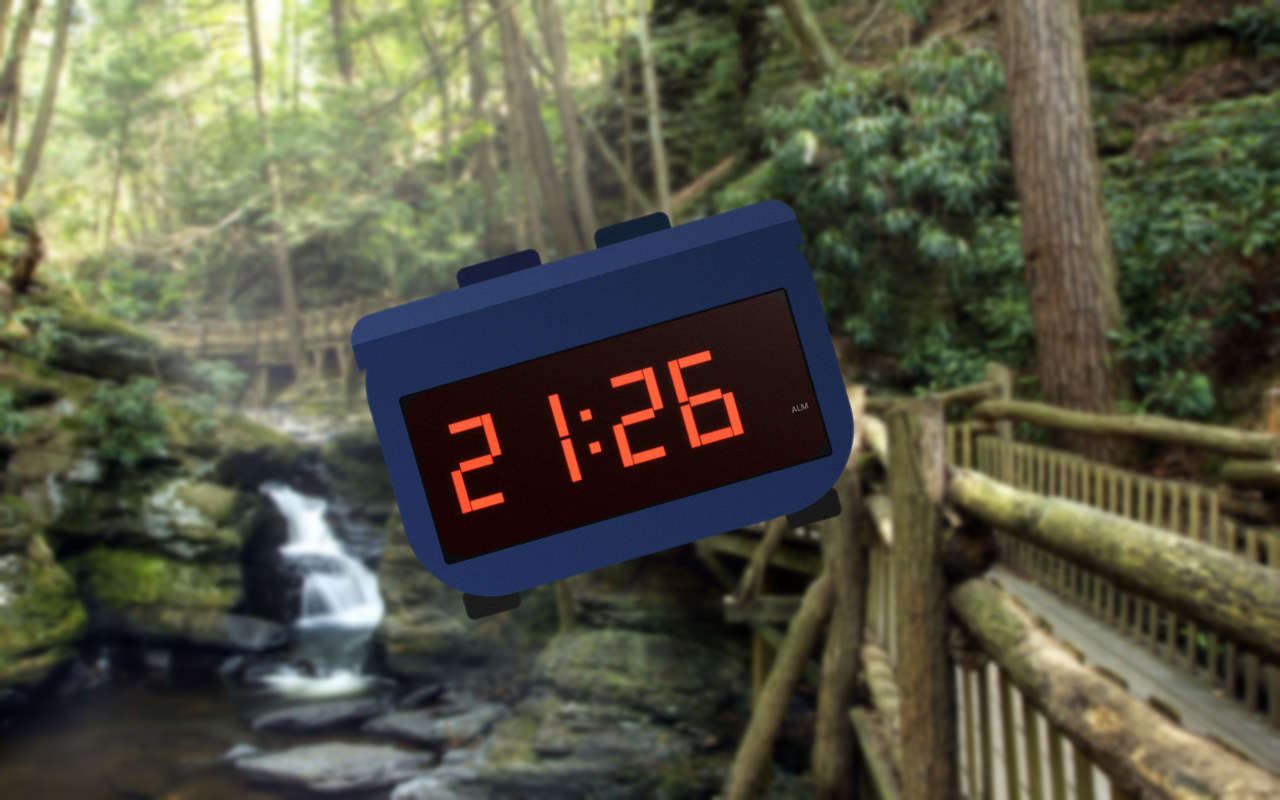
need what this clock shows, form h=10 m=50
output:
h=21 m=26
